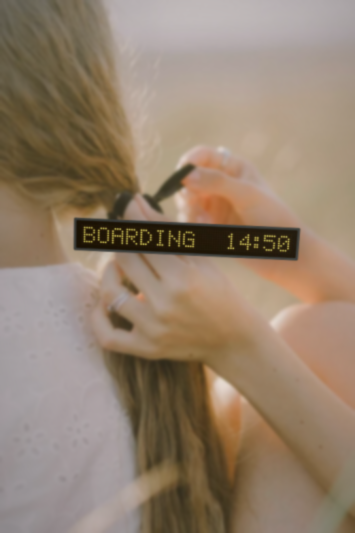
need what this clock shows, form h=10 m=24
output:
h=14 m=50
